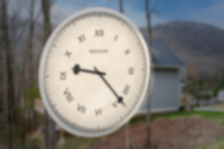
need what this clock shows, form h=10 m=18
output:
h=9 m=23
